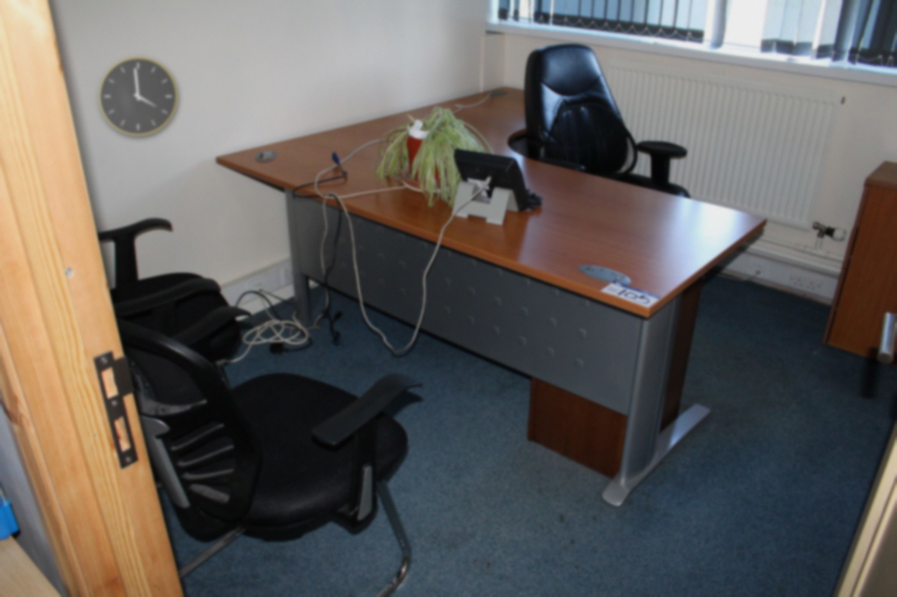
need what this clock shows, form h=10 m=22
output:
h=3 m=59
